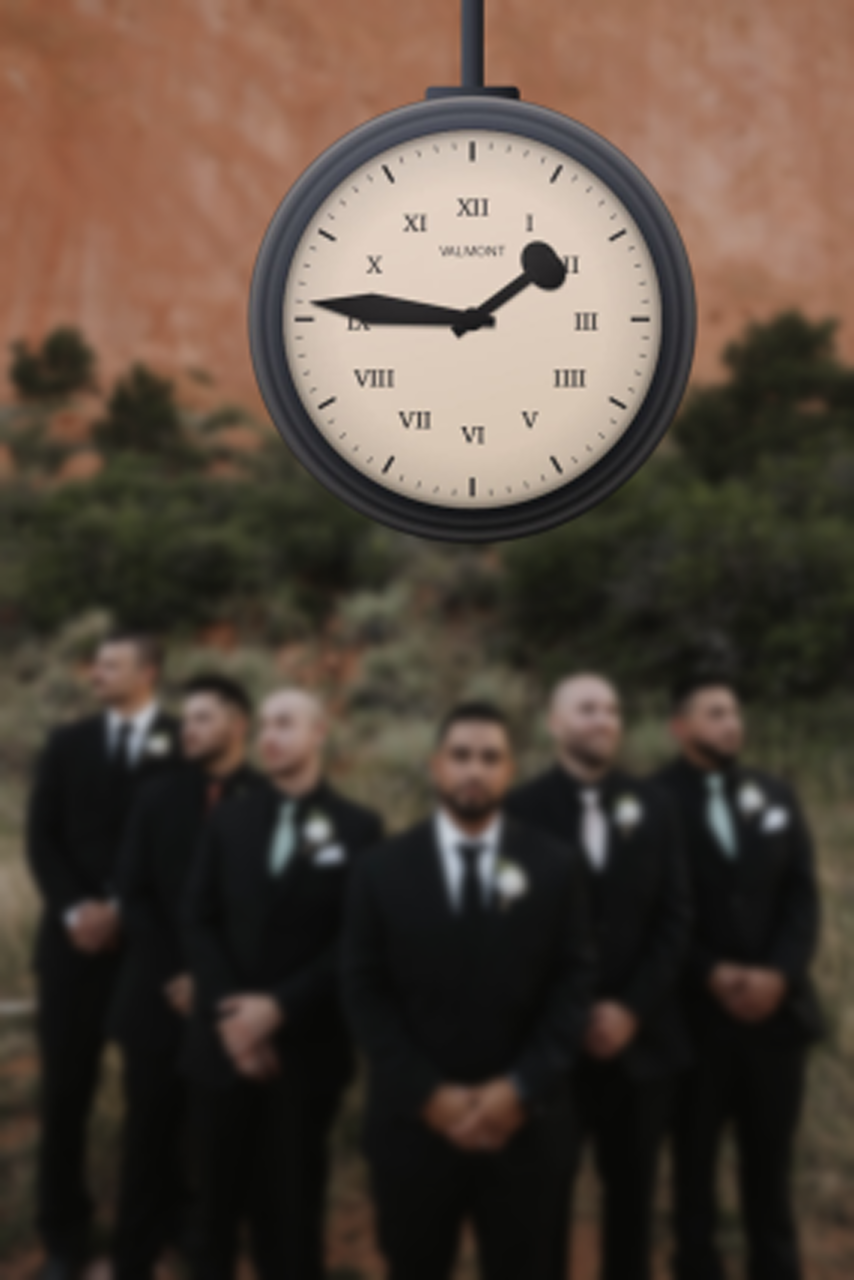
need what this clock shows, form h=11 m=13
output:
h=1 m=46
